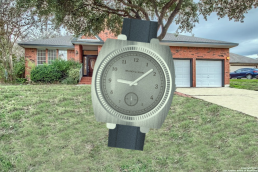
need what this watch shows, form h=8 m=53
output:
h=9 m=8
